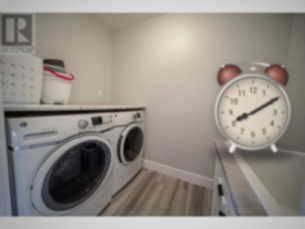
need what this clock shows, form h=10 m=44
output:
h=8 m=10
